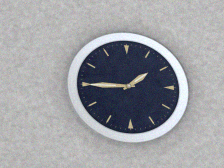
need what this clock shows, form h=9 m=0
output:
h=1 m=45
